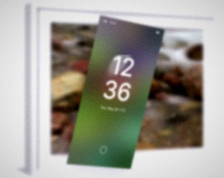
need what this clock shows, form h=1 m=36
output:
h=12 m=36
